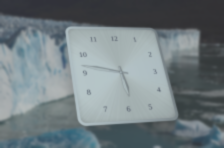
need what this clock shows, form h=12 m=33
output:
h=5 m=47
